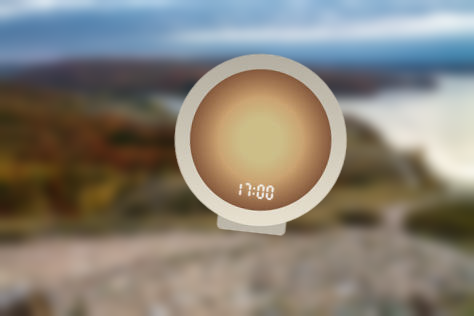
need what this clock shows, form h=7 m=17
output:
h=17 m=0
